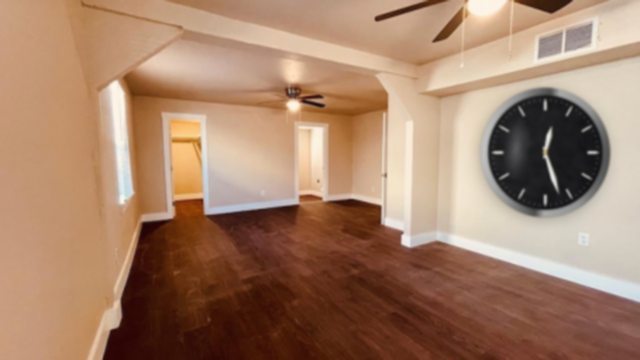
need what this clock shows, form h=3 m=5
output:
h=12 m=27
